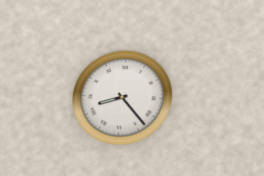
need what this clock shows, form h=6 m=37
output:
h=8 m=23
